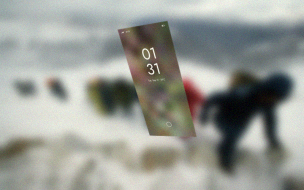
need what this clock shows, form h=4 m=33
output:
h=1 m=31
